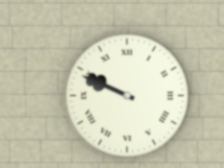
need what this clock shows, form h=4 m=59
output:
h=9 m=49
